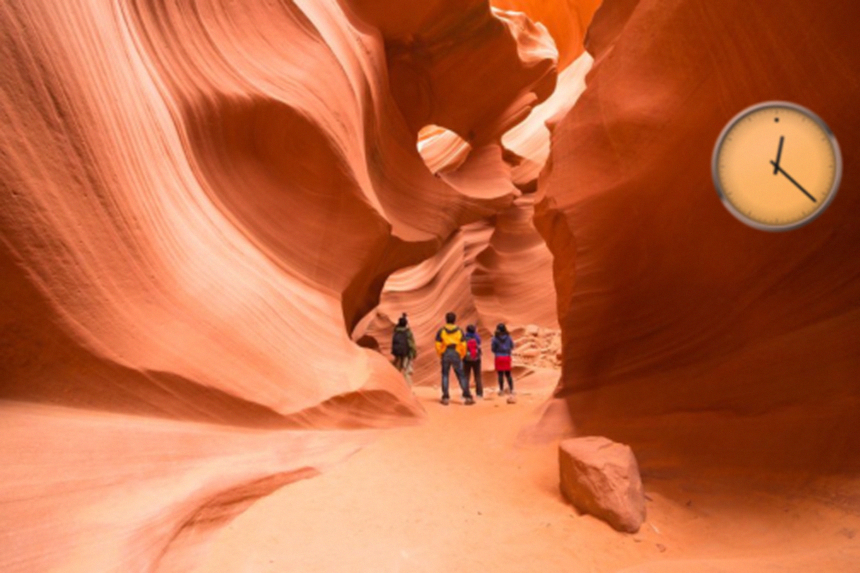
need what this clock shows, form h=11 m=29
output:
h=12 m=22
